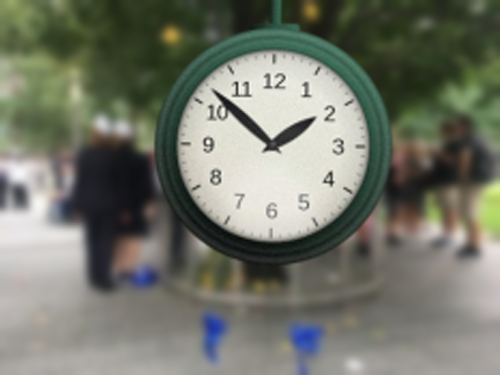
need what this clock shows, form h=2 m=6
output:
h=1 m=52
